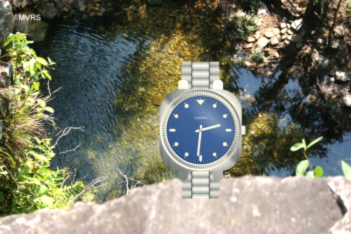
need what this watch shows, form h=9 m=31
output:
h=2 m=31
